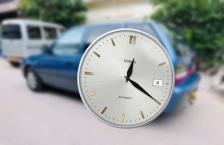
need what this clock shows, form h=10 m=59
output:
h=12 m=20
